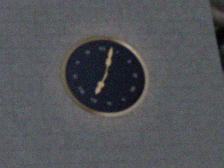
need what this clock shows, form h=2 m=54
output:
h=7 m=3
